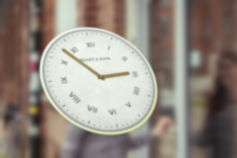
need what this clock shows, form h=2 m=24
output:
h=2 m=53
